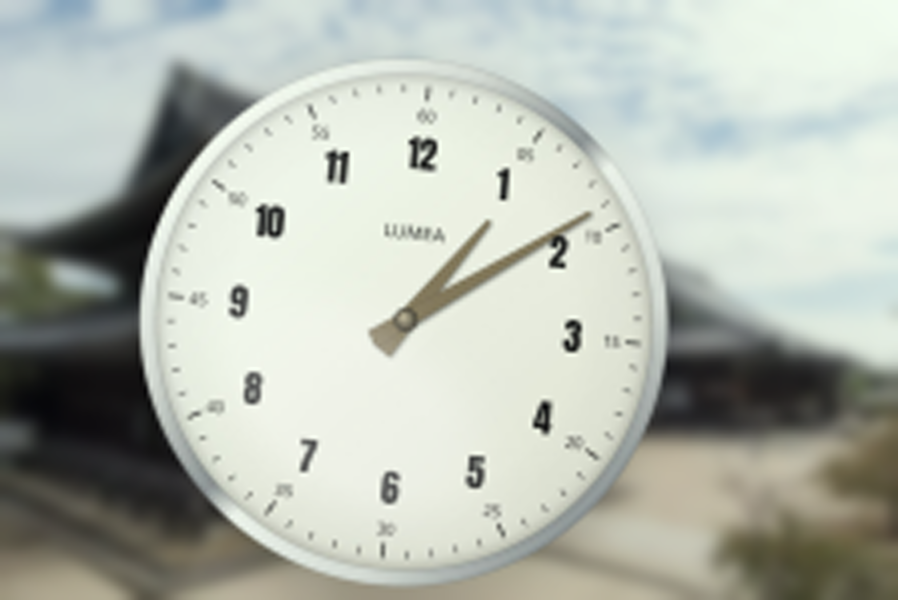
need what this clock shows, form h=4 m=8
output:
h=1 m=9
